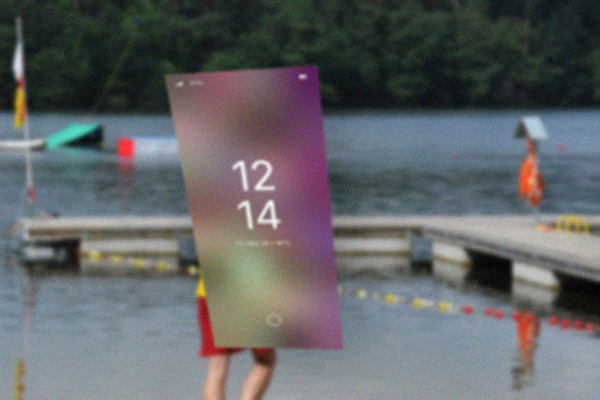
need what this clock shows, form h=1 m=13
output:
h=12 m=14
